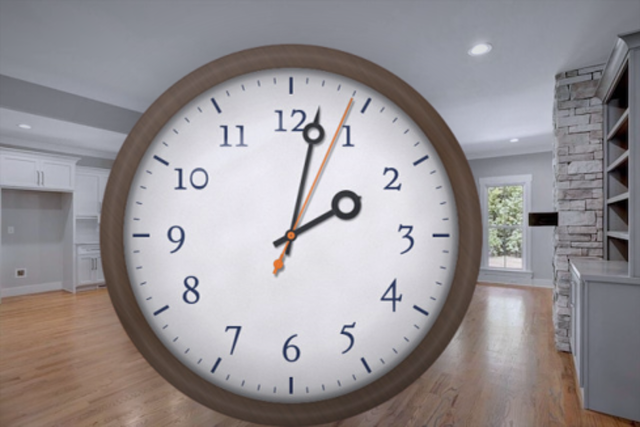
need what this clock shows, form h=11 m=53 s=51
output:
h=2 m=2 s=4
